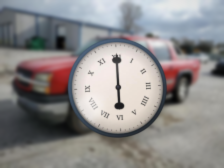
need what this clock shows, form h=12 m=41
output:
h=6 m=0
